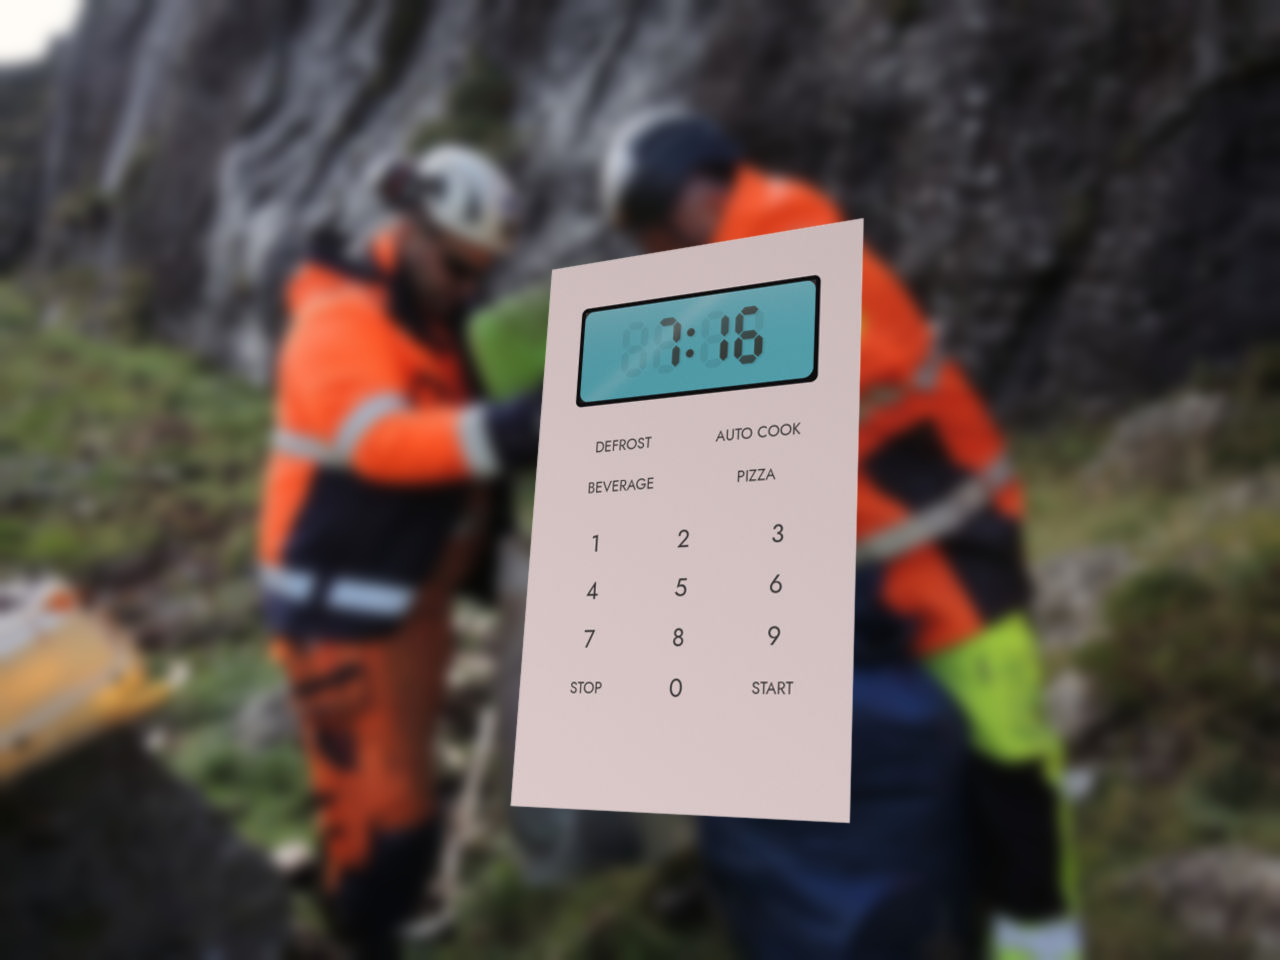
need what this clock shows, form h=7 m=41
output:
h=7 m=16
